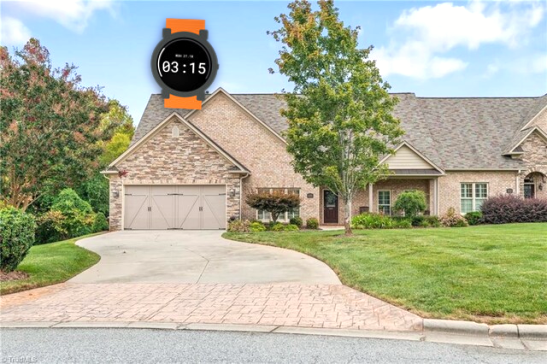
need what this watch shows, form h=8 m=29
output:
h=3 m=15
